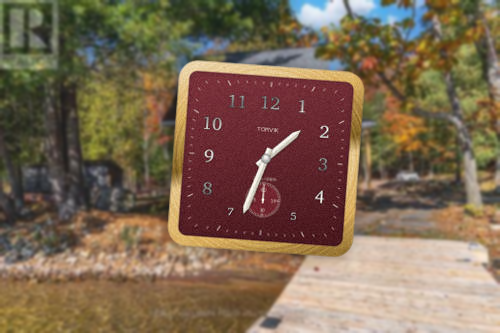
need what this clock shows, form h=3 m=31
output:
h=1 m=33
